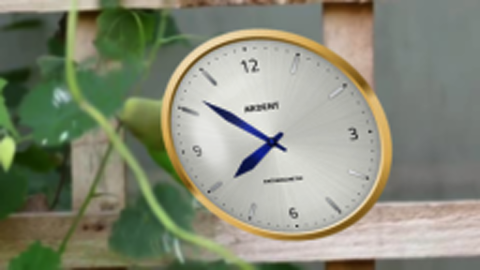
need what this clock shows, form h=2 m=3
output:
h=7 m=52
